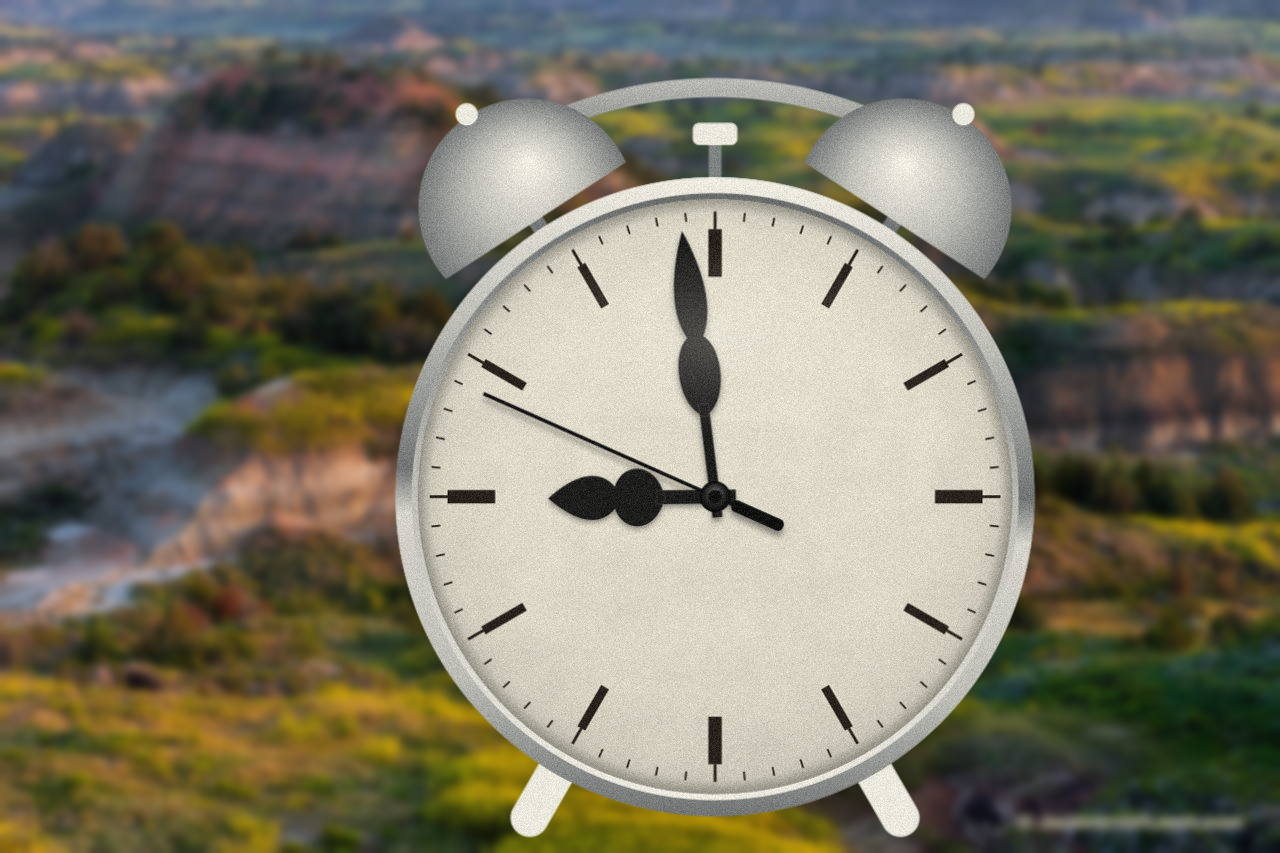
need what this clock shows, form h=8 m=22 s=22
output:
h=8 m=58 s=49
